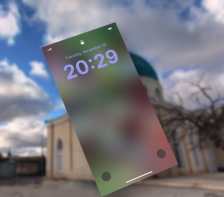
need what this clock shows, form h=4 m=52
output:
h=20 m=29
